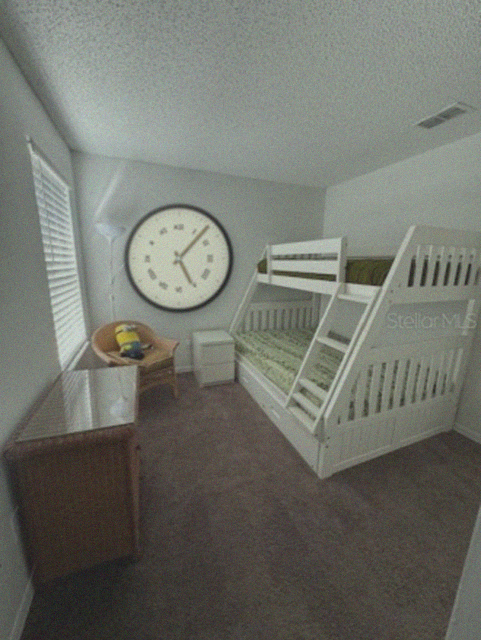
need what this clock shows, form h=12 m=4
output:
h=5 m=7
